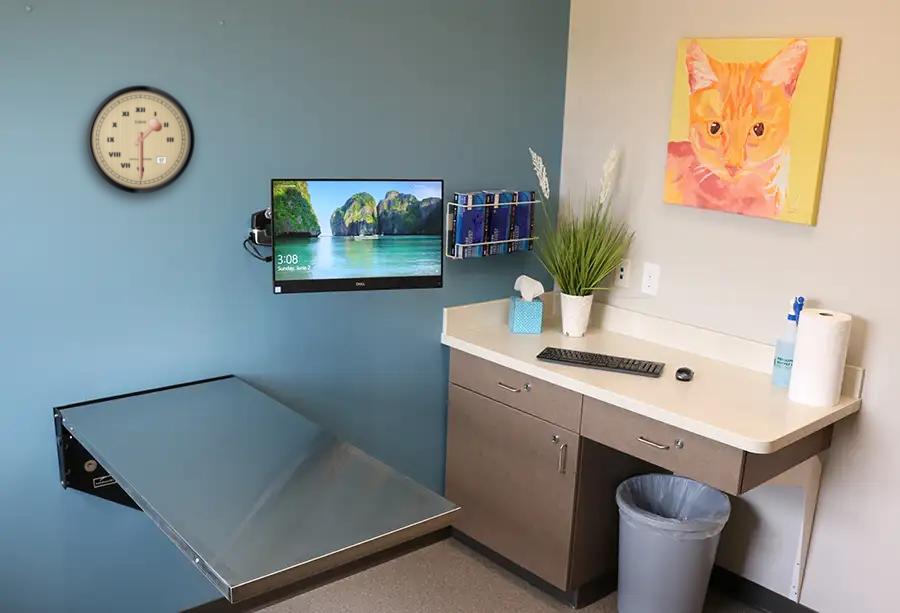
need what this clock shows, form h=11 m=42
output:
h=1 m=30
